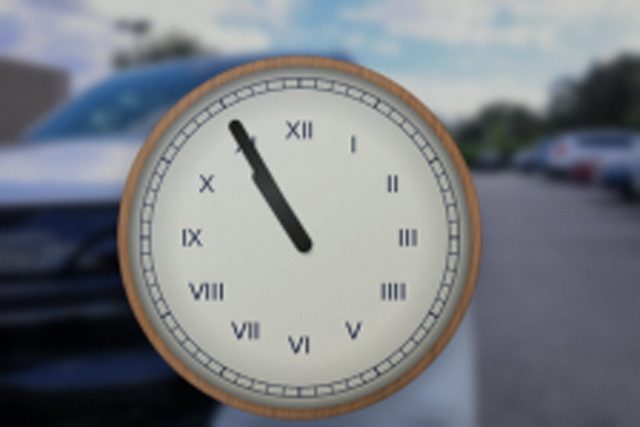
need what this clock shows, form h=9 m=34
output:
h=10 m=55
